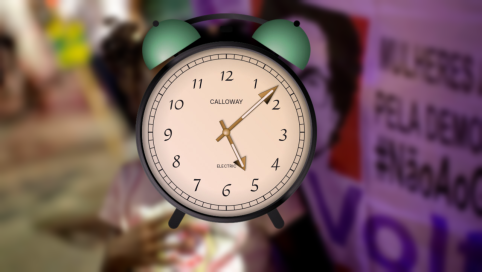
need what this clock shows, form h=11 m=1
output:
h=5 m=8
